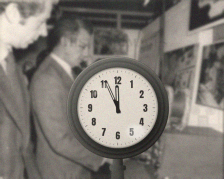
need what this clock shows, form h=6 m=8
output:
h=11 m=56
